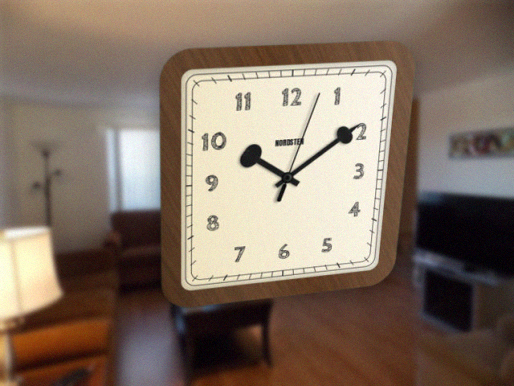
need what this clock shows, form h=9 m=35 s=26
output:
h=10 m=9 s=3
